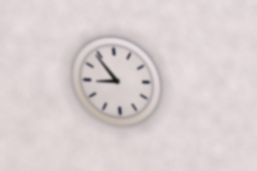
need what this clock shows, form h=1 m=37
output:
h=8 m=54
